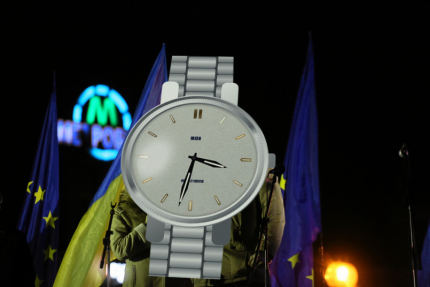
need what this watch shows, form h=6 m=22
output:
h=3 m=32
